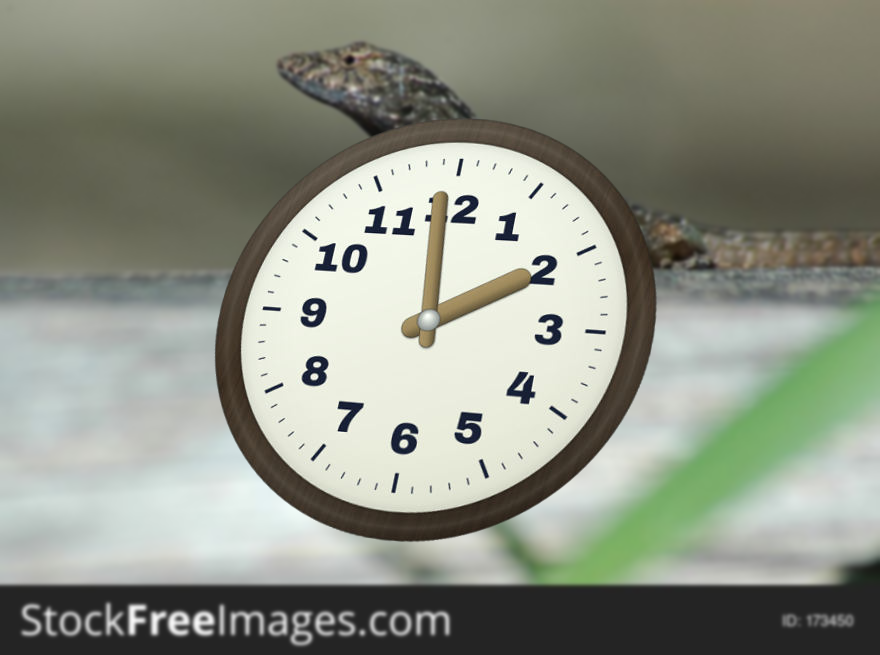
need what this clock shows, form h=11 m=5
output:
h=1 m=59
